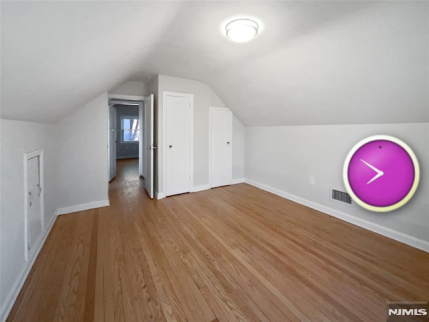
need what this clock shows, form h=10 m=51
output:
h=7 m=51
